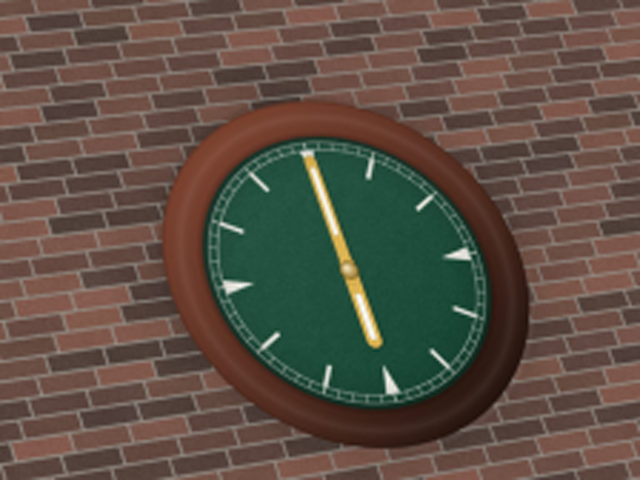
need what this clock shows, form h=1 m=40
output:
h=6 m=0
